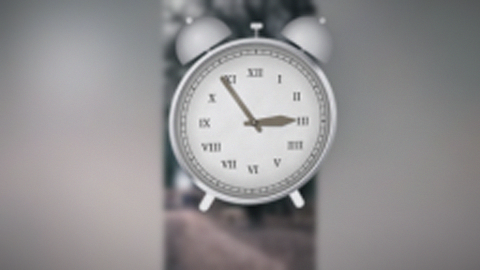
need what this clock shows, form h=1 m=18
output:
h=2 m=54
